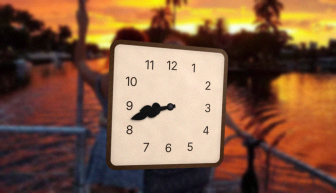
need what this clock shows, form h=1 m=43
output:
h=8 m=42
